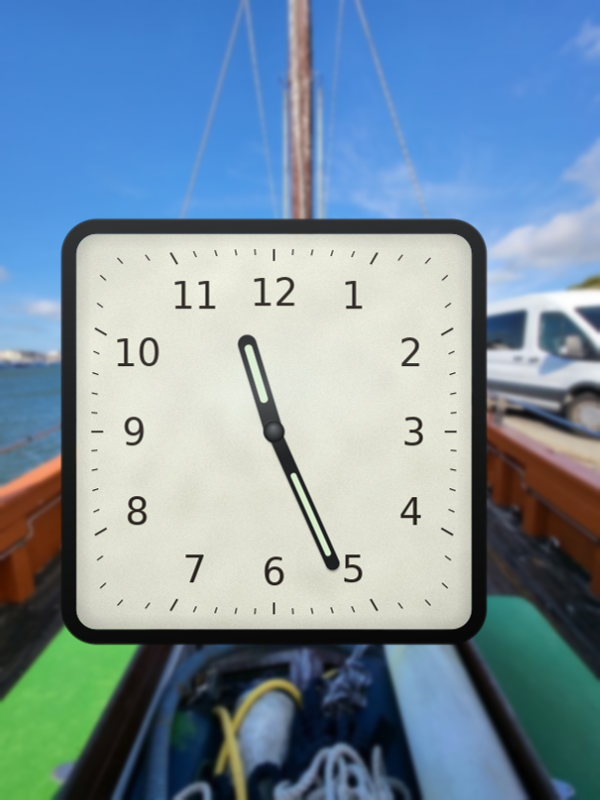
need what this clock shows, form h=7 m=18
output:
h=11 m=26
